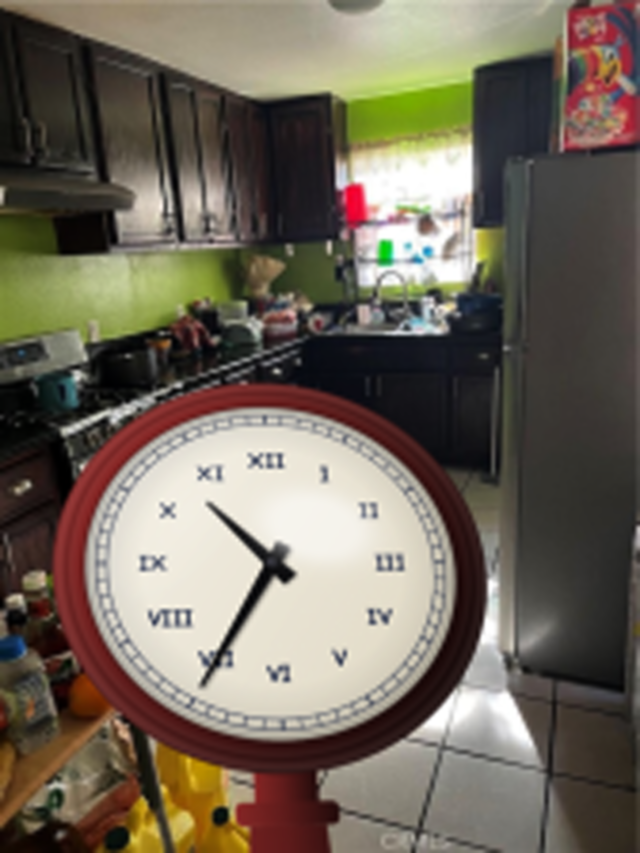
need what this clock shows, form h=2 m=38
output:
h=10 m=35
